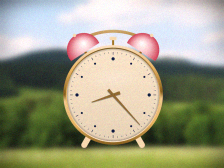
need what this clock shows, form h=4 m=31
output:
h=8 m=23
